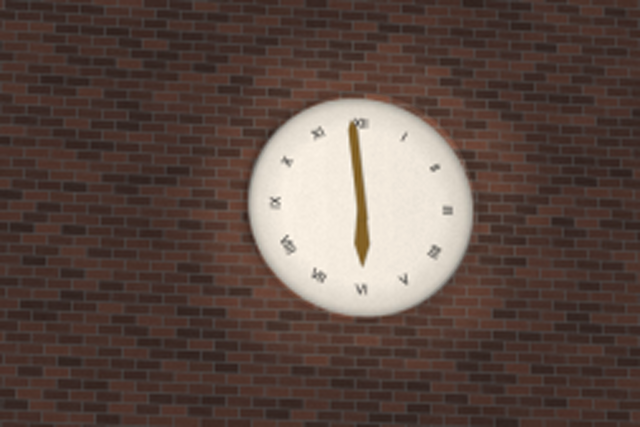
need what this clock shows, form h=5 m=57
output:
h=5 m=59
